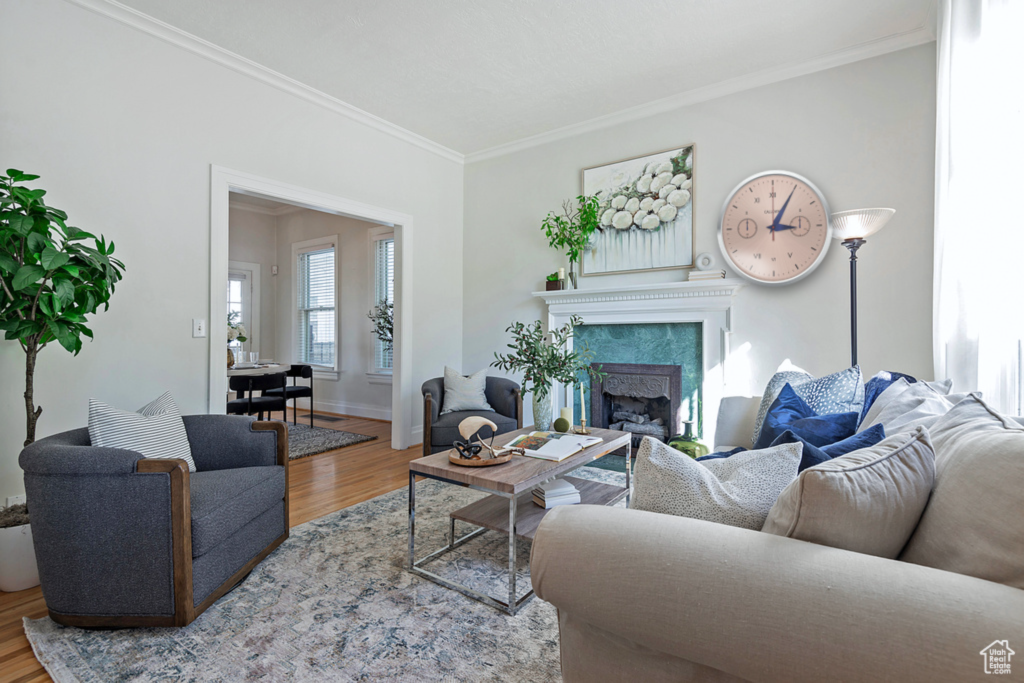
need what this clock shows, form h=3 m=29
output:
h=3 m=5
